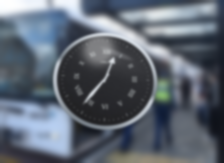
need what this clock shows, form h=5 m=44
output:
h=12 m=36
